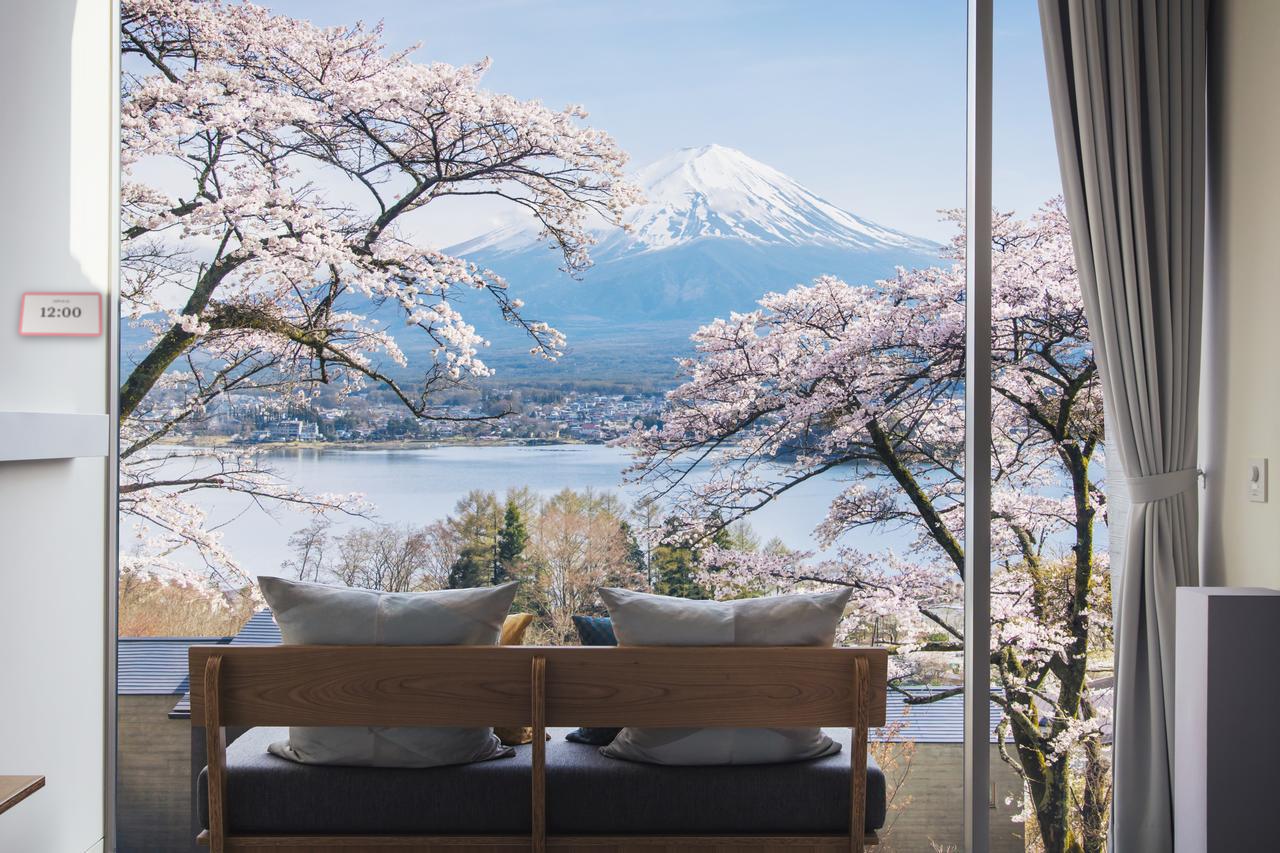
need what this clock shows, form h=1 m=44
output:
h=12 m=0
